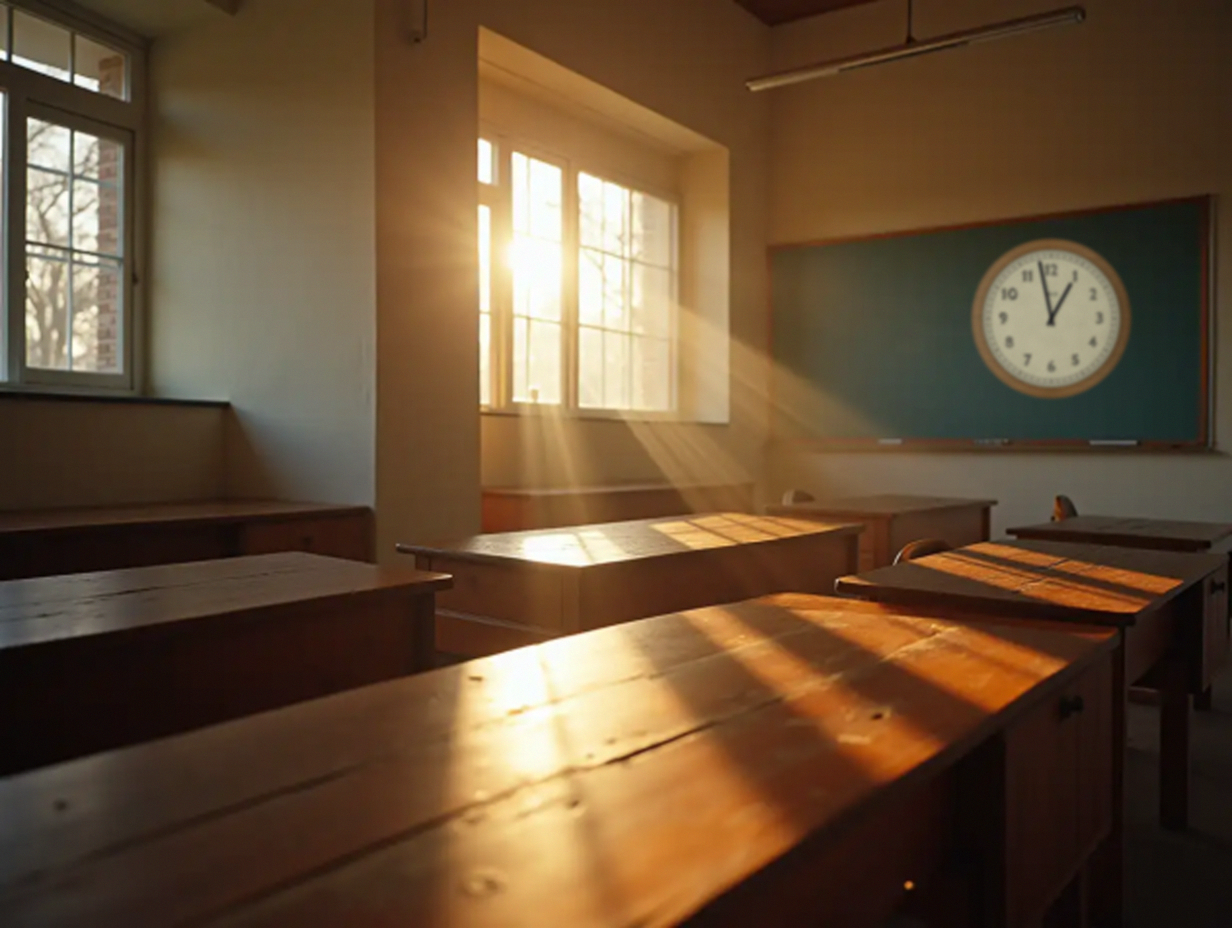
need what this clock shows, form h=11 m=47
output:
h=12 m=58
